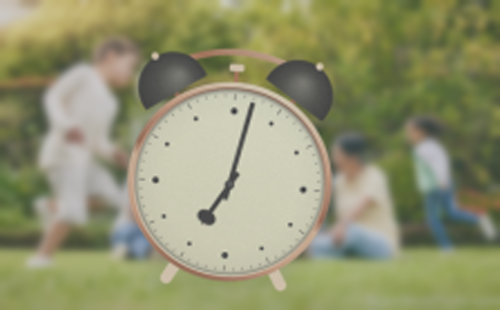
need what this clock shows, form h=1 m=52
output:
h=7 m=2
